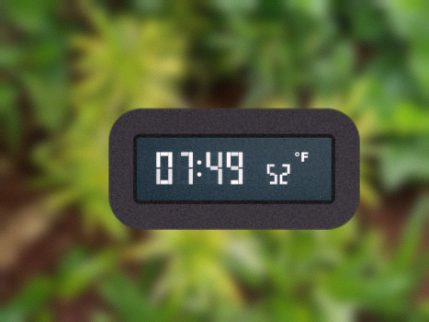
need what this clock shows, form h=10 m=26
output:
h=7 m=49
